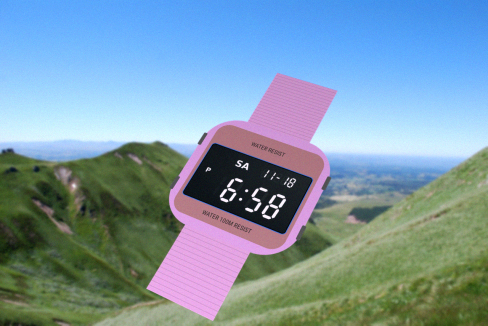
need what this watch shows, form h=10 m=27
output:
h=6 m=58
